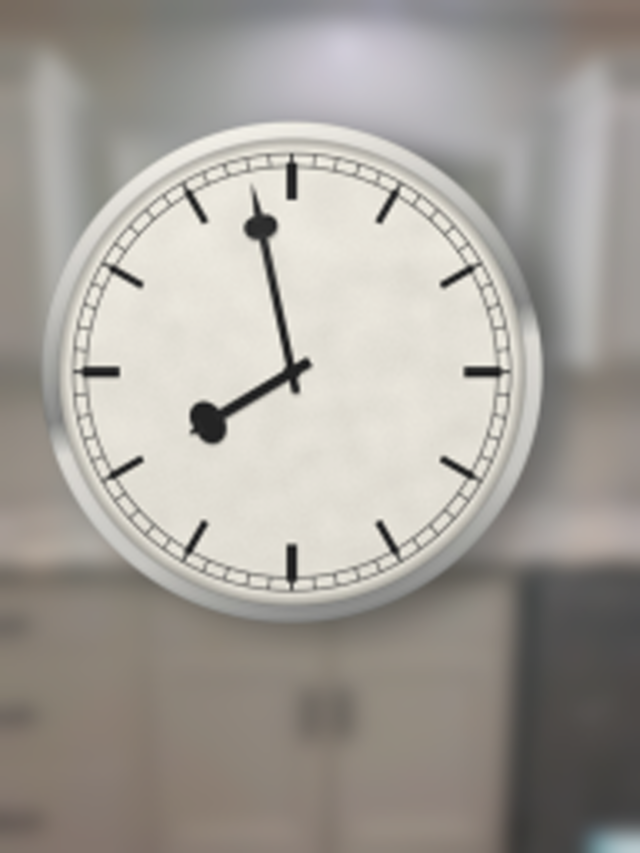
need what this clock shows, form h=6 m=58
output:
h=7 m=58
